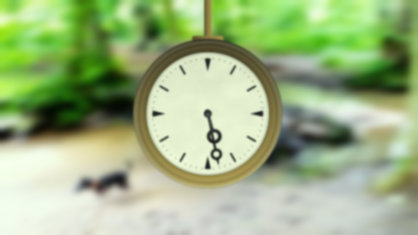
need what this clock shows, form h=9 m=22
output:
h=5 m=28
